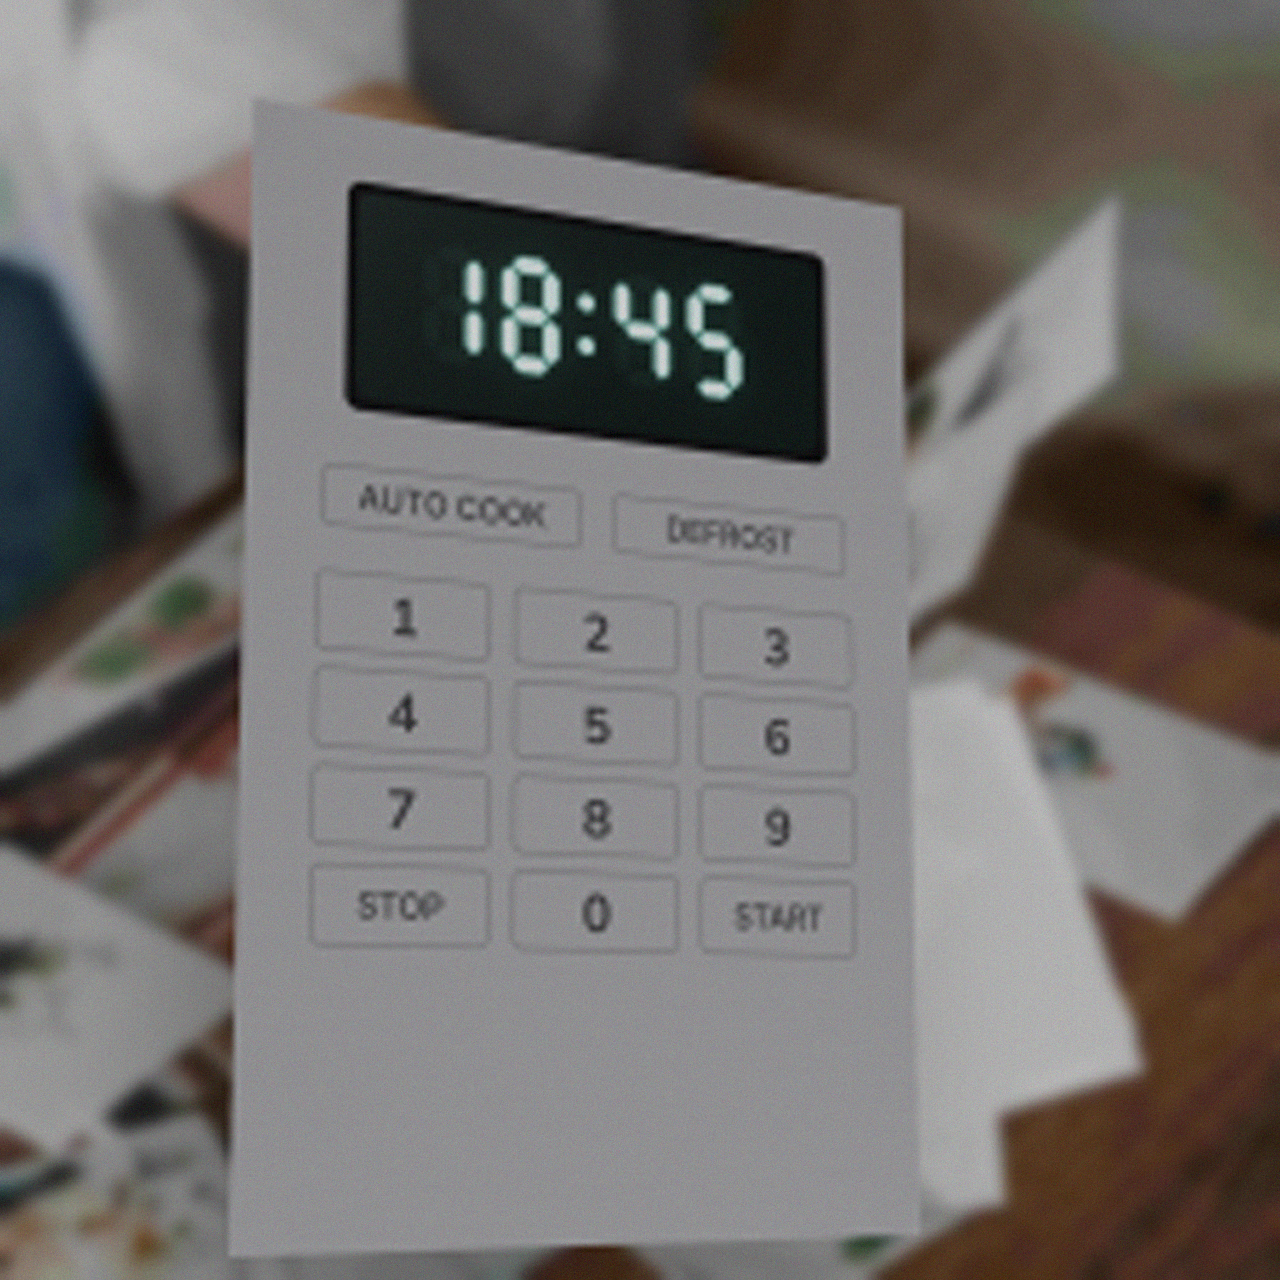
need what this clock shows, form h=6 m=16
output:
h=18 m=45
